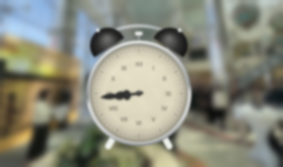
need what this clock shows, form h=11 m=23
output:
h=8 m=44
